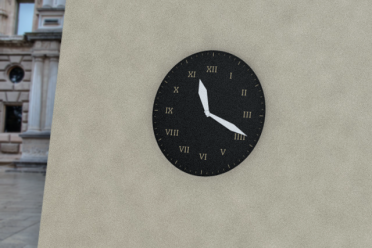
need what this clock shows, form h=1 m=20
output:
h=11 m=19
